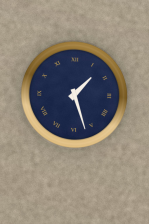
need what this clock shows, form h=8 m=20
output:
h=1 m=27
